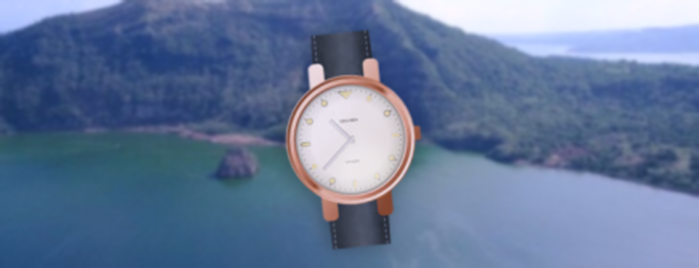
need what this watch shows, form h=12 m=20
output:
h=10 m=38
